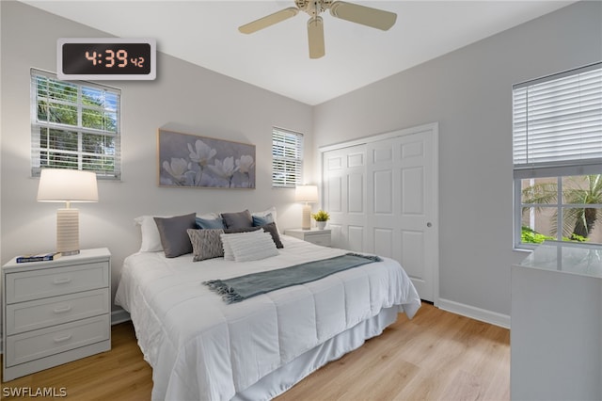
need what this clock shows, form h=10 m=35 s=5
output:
h=4 m=39 s=42
